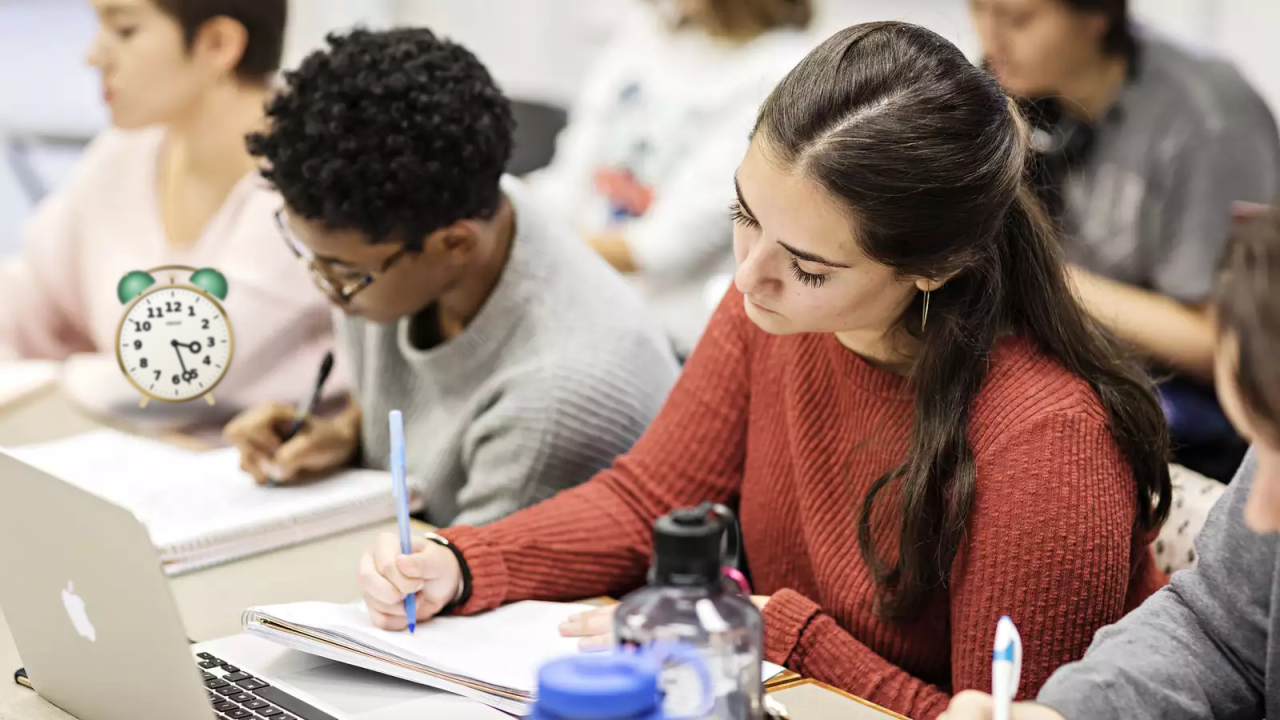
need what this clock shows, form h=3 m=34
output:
h=3 m=27
